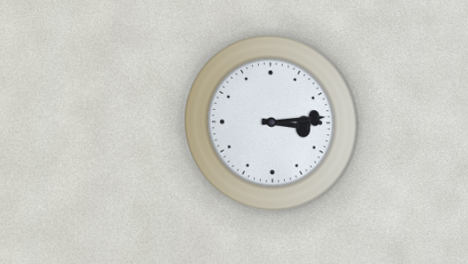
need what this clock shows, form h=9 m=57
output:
h=3 m=14
